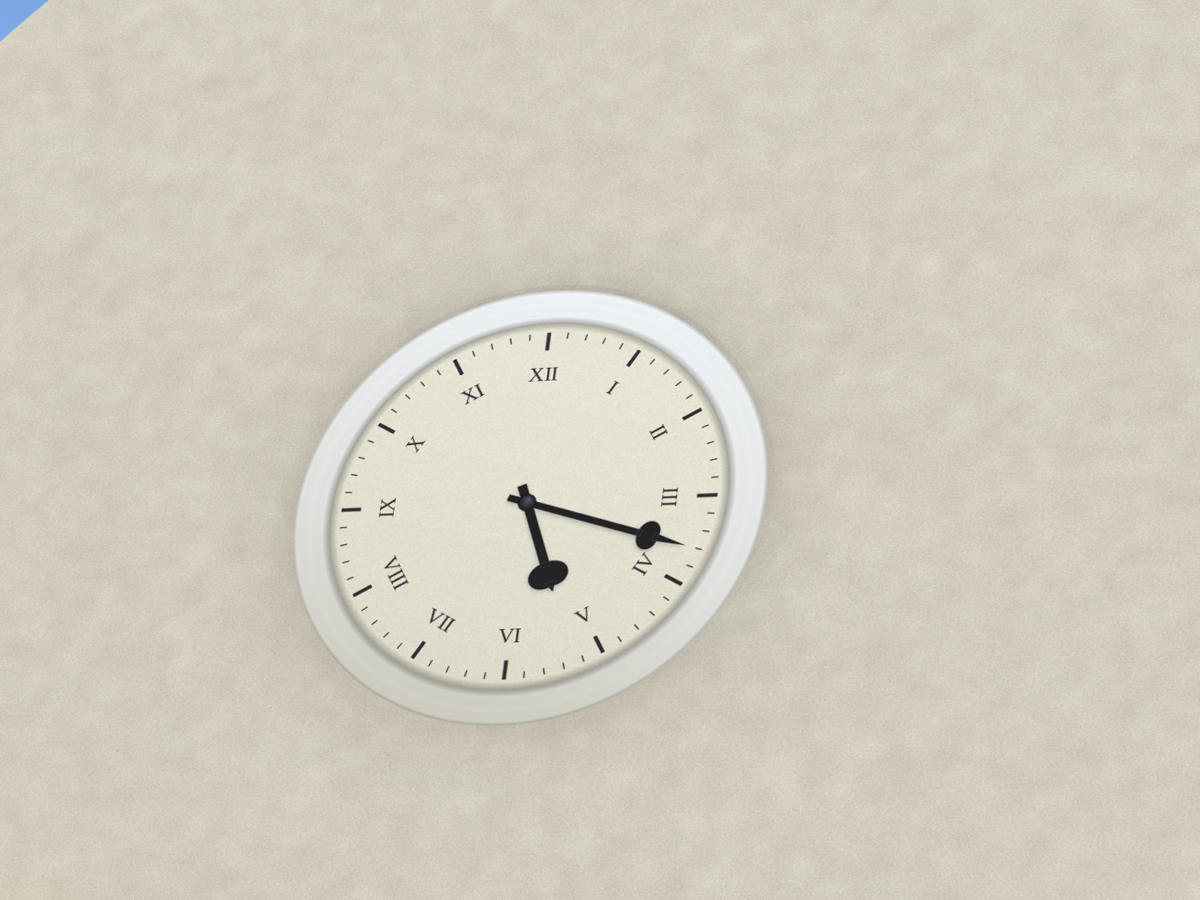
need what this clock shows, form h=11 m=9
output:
h=5 m=18
